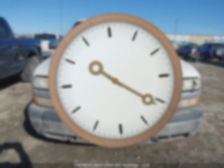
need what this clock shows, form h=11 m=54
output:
h=10 m=21
